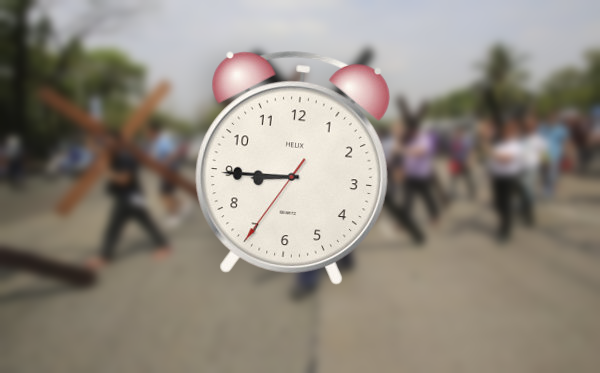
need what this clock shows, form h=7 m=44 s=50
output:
h=8 m=44 s=35
